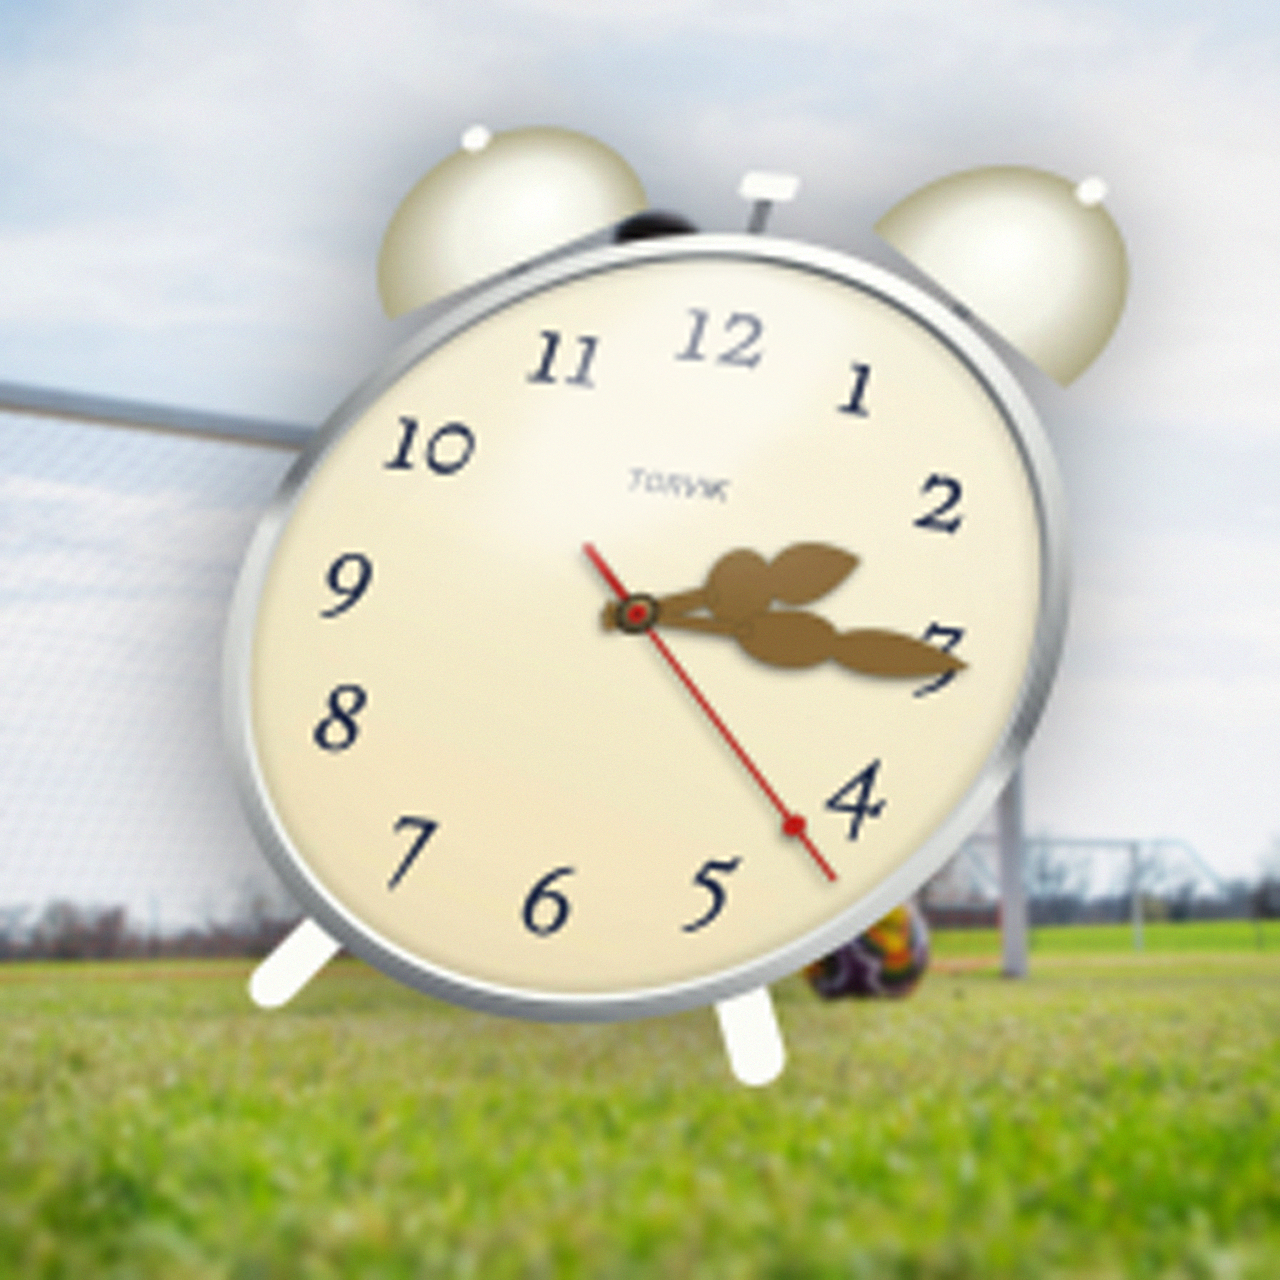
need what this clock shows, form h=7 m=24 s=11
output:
h=2 m=15 s=22
